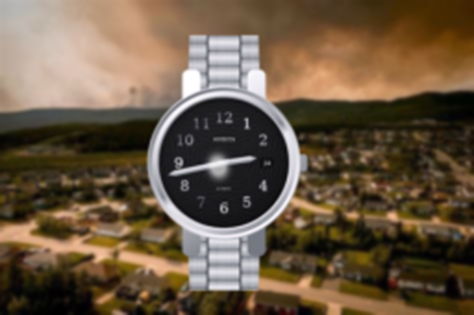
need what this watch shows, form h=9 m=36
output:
h=2 m=43
